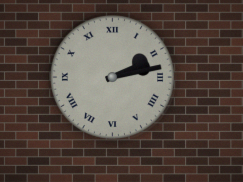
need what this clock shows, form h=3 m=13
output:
h=2 m=13
